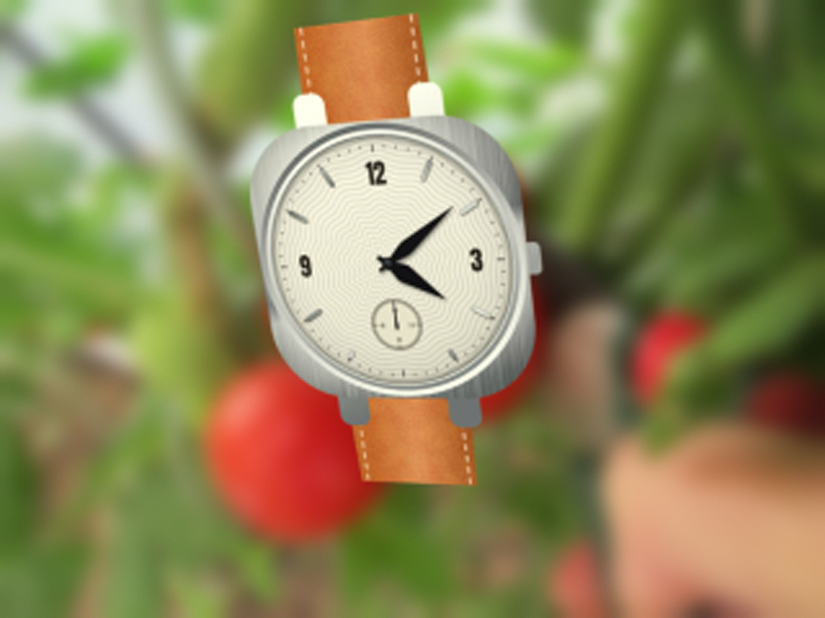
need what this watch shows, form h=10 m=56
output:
h=4 m=9
